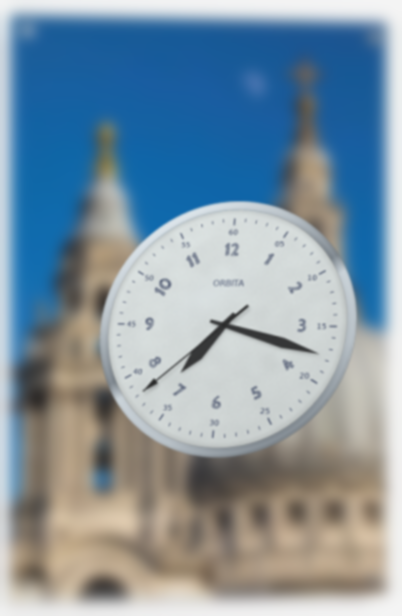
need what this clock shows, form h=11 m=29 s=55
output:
h=7 m=17 s=38
